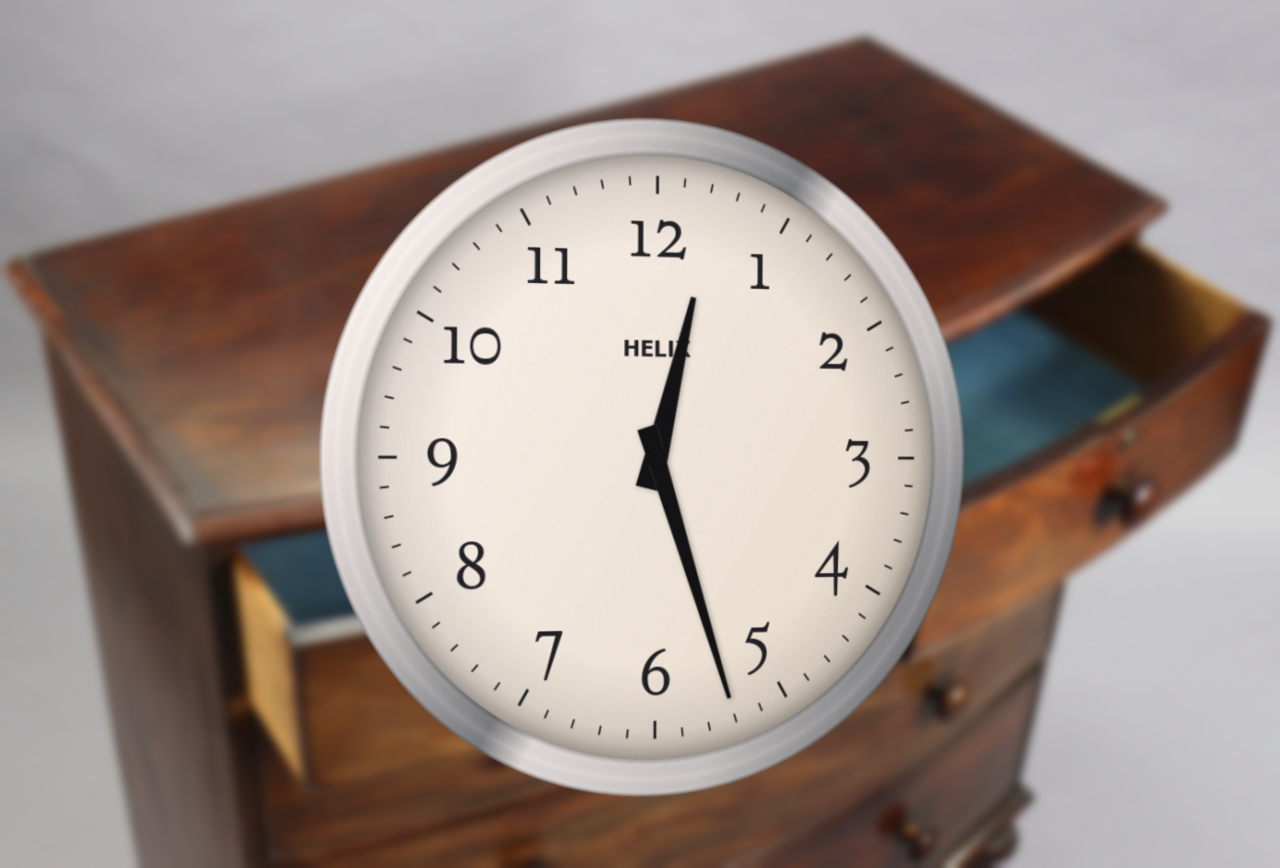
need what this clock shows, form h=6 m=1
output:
h=12 m=27
